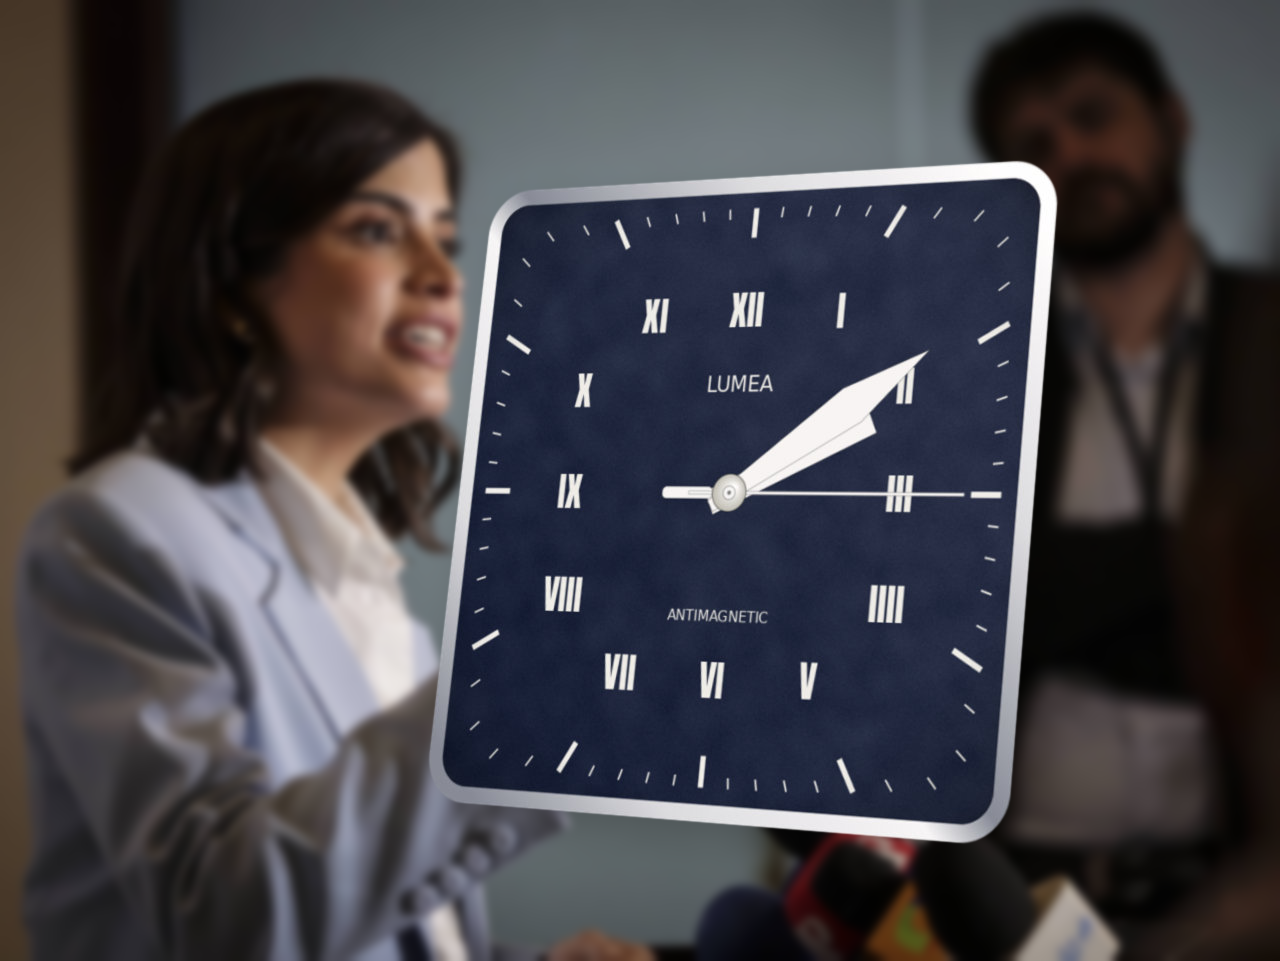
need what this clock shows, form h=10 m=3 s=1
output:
h=2 m=9 s=15
